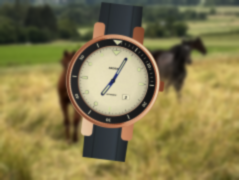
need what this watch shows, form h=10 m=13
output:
h=7 m=4
